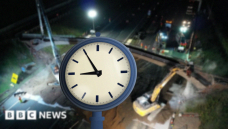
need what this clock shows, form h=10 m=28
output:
h=8 m=55
